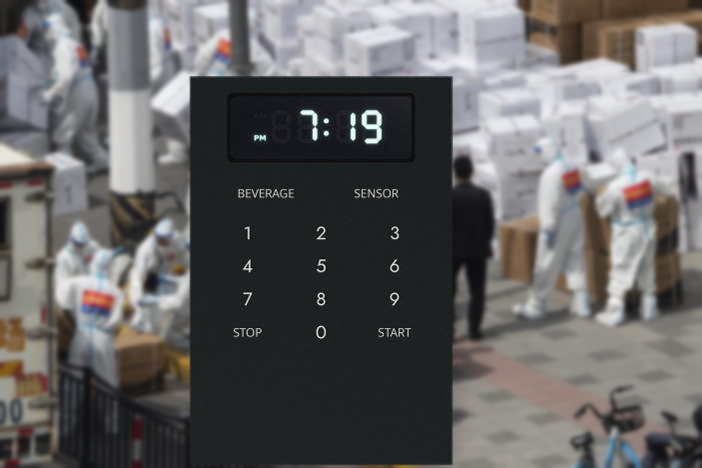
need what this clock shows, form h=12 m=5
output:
h=7 m=19
